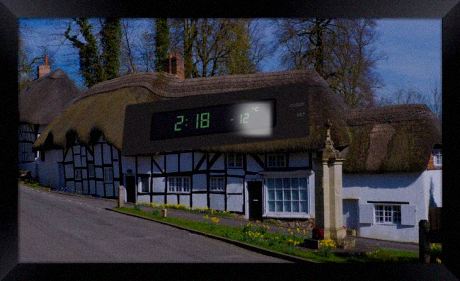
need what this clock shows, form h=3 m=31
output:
h=2 m=18
